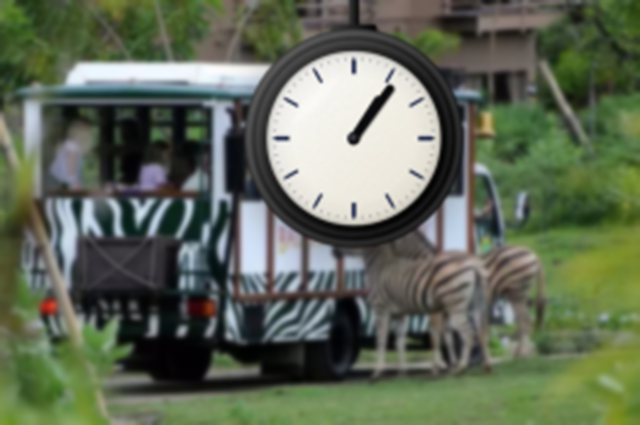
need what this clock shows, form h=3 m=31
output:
h=1 m=6
